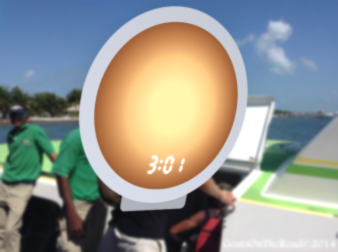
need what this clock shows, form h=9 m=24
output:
h=3 m=1
